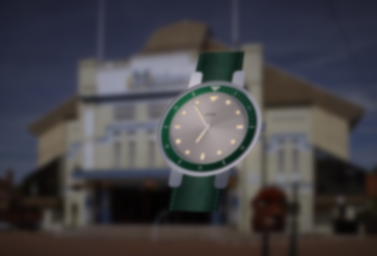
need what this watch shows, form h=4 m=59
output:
h=6 m=54
